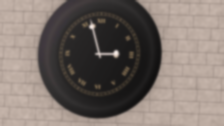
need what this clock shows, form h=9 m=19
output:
h=2 m=57
